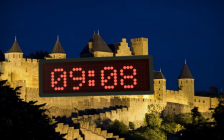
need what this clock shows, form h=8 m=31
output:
h=9 m=8
